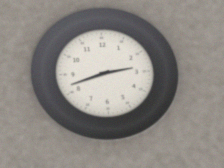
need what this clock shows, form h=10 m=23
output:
h=2 m=42
